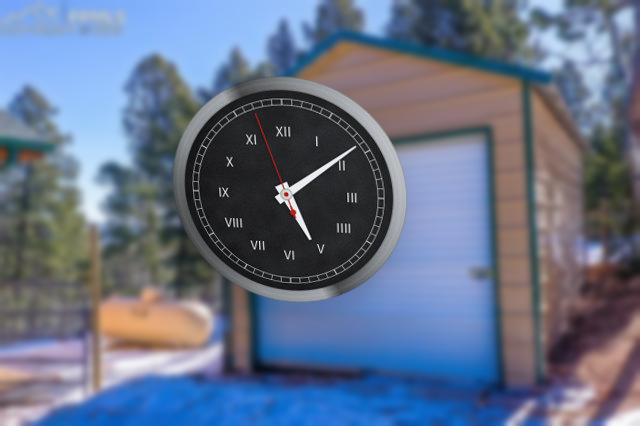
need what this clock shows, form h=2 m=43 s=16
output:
h=5 m=8 s=57
